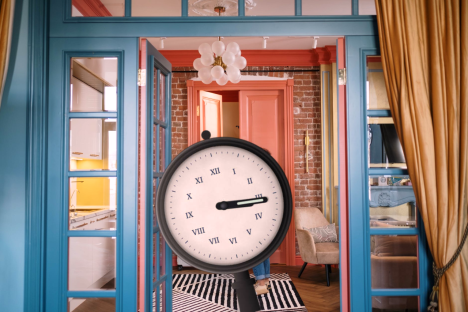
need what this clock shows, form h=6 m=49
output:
h=3 m=16
